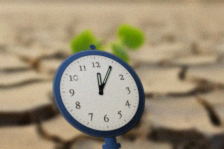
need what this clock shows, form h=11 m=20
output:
h=12 m=5
